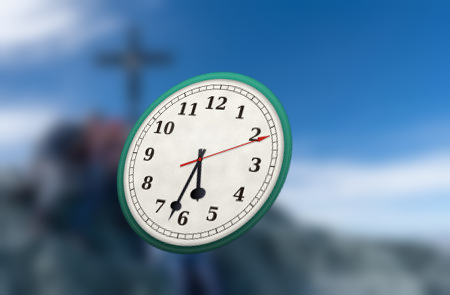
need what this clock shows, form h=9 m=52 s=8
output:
h=5 m=32 s=11
